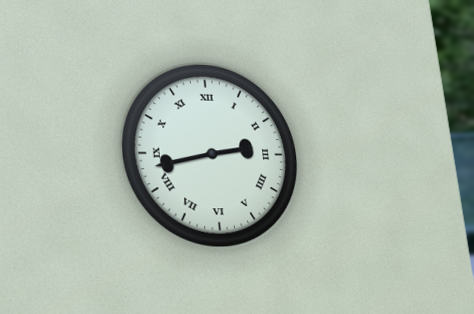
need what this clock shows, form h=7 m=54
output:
h=2 m=43
